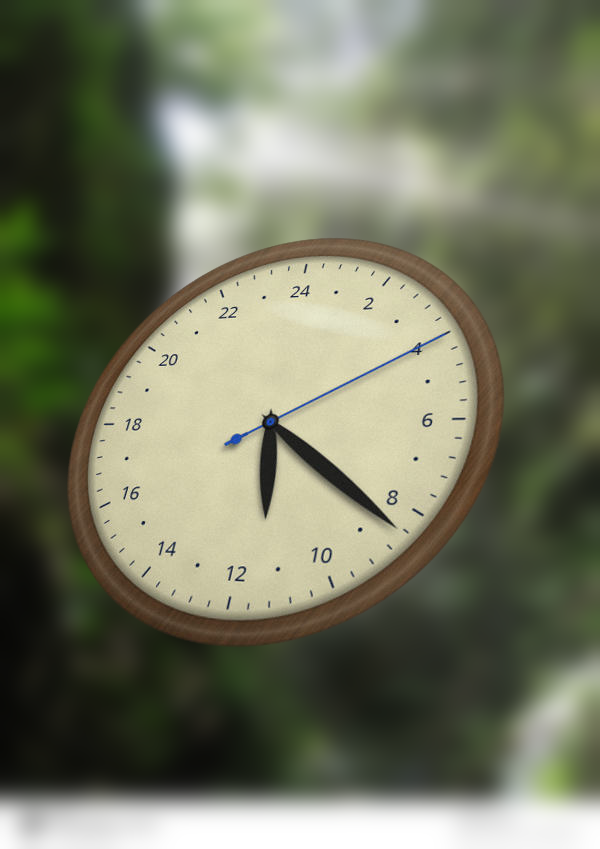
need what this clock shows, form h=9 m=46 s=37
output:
h=11 m=21 s=10
